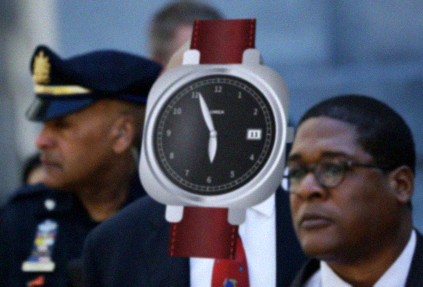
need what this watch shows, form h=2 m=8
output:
h=5 m=56
